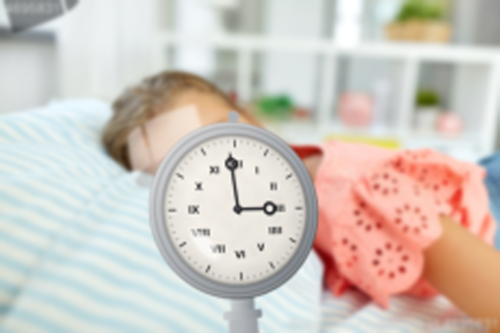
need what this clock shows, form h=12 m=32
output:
h=2 m=59
